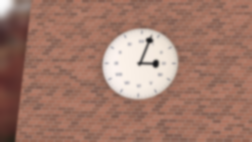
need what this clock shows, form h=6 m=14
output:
h=3 m=3
